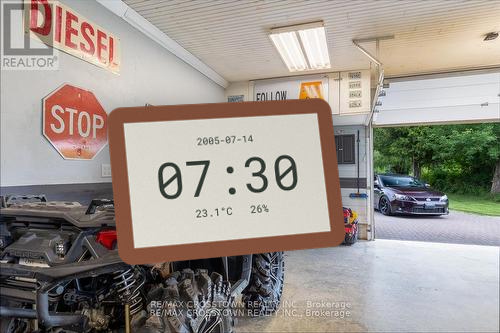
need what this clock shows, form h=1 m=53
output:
h=7 m=30
